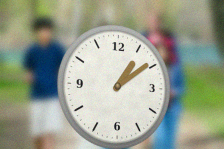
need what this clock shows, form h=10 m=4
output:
h=1 m=9
